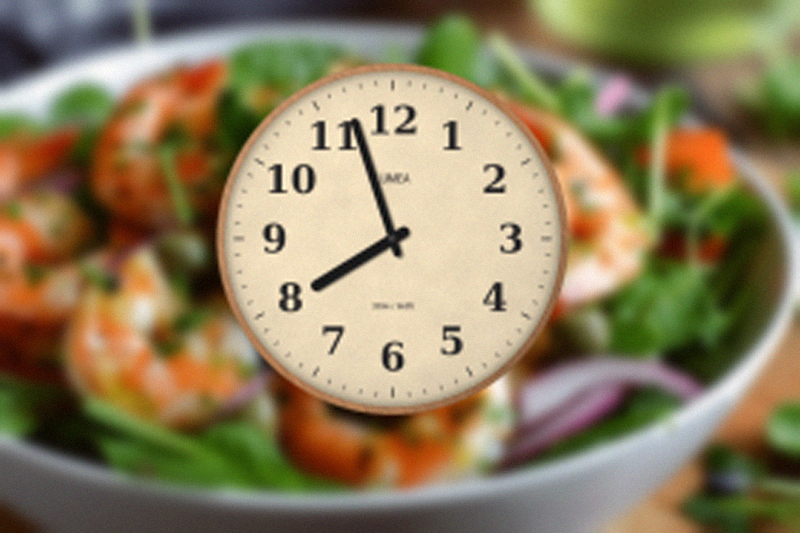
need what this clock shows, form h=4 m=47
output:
h=7 m=57
